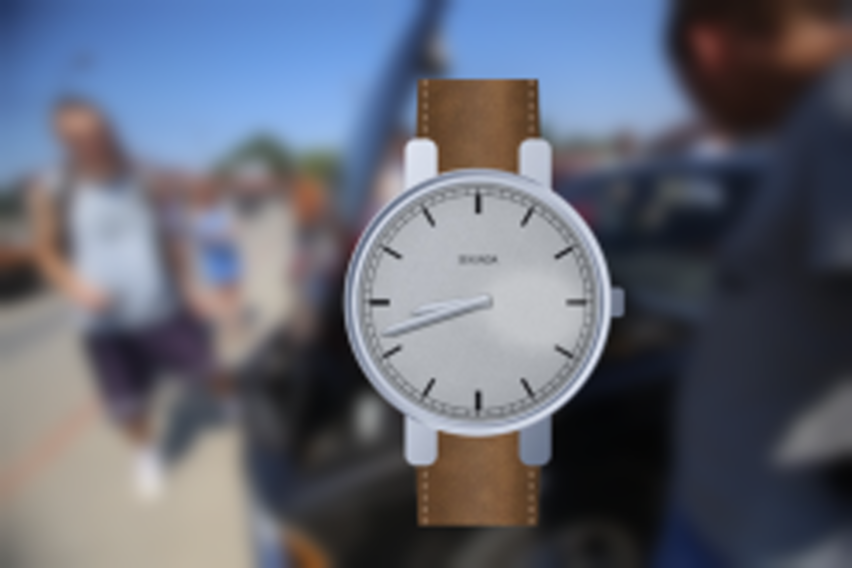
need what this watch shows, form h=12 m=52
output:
h=8 m=42
